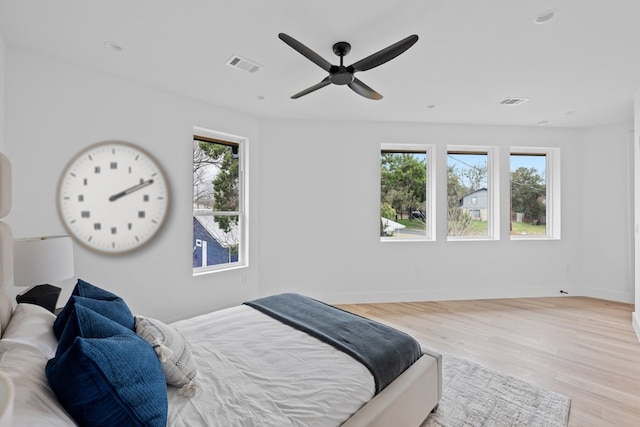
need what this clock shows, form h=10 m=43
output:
h=2 m=11
